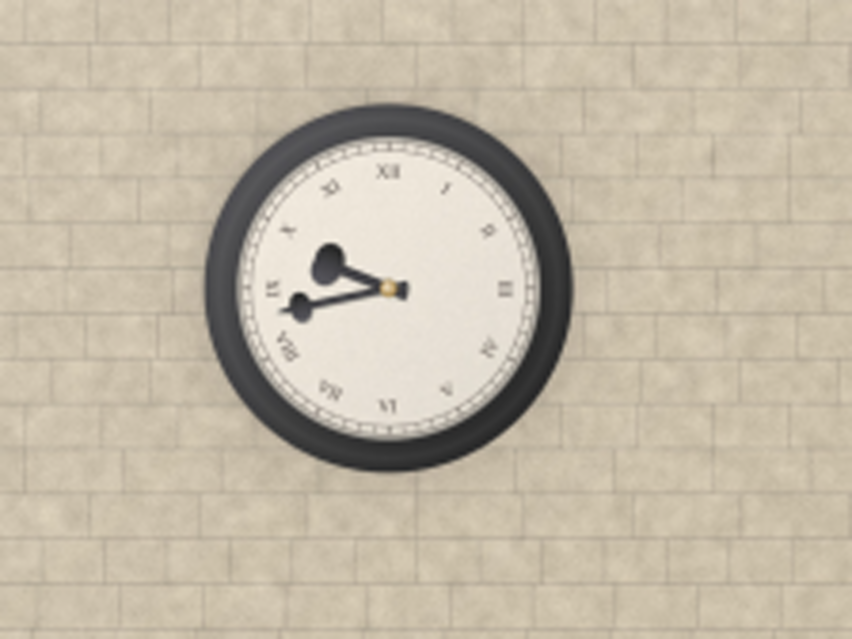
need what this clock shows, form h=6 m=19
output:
h=9 m=43
